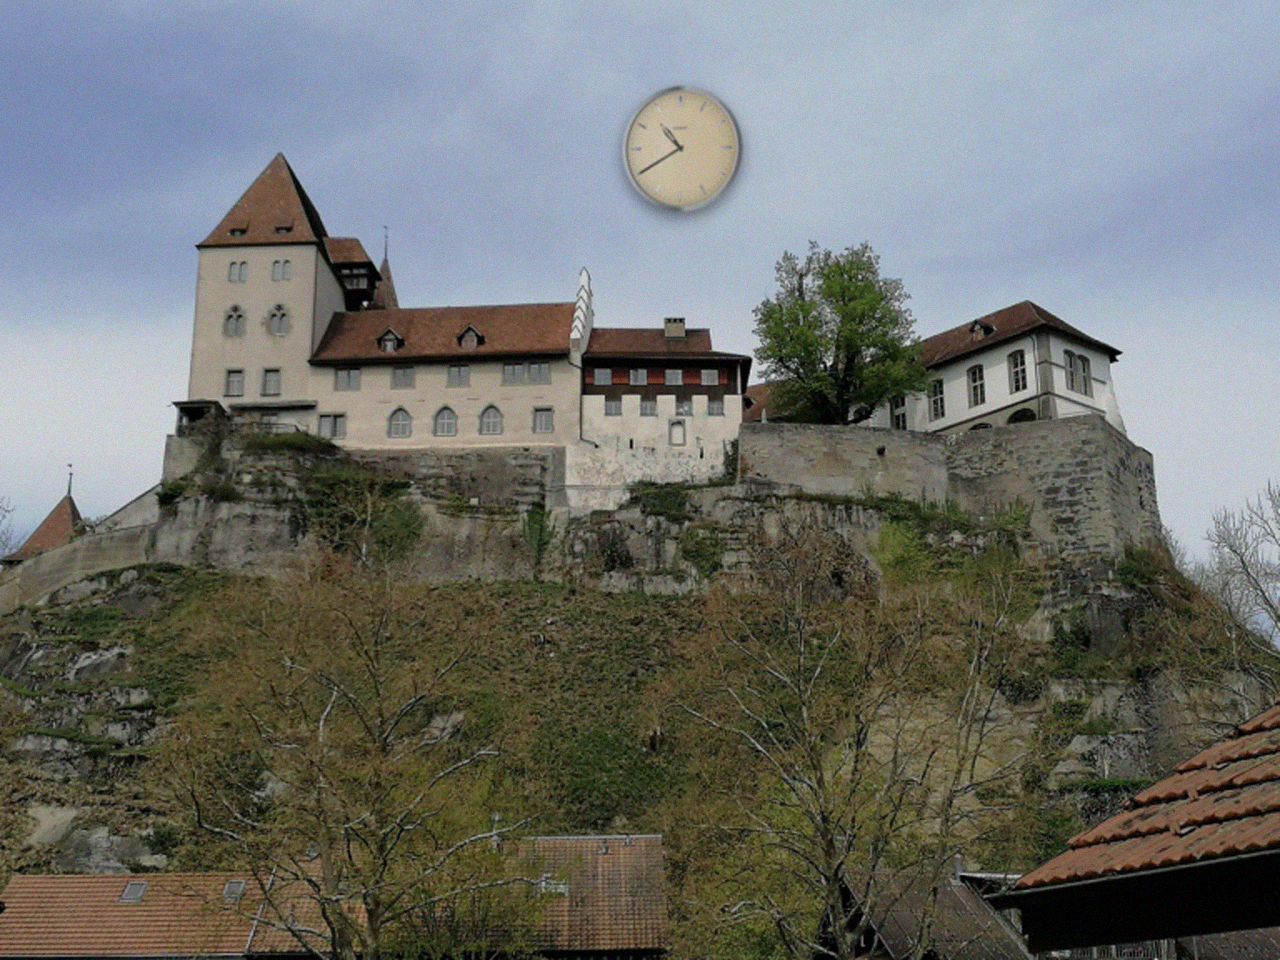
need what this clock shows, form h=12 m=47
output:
h=10 m=40
